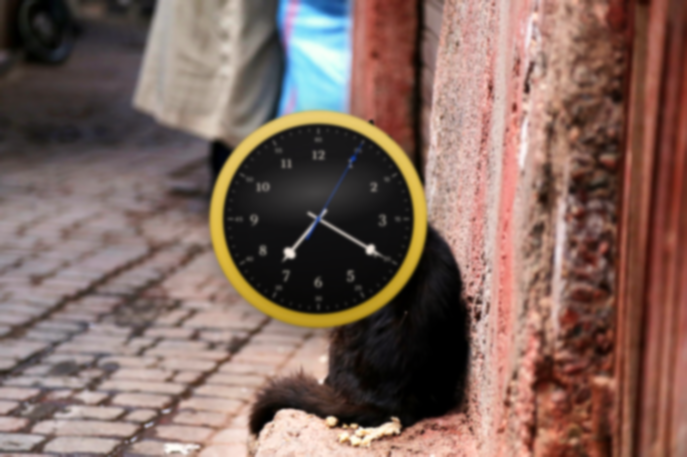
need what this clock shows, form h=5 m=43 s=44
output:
h=7 m=20 s=5
